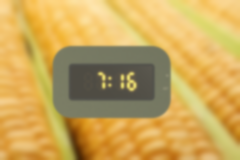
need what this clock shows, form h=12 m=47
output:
h=7 m=16
